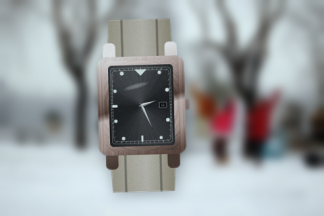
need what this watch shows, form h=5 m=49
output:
h=2 m=26
